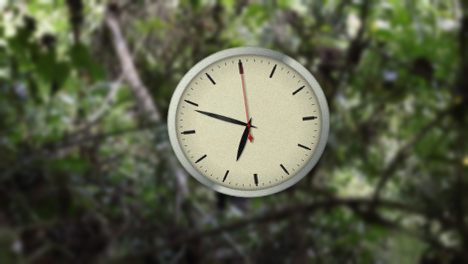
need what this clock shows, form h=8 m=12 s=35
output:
h=6 m=49 s=0
